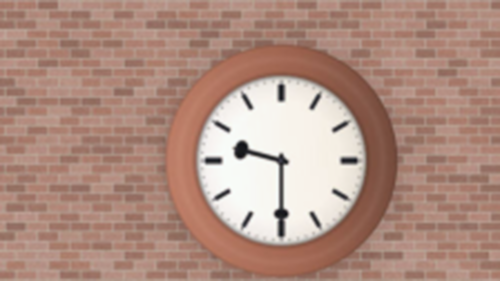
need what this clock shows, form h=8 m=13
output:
h=9 m=30
